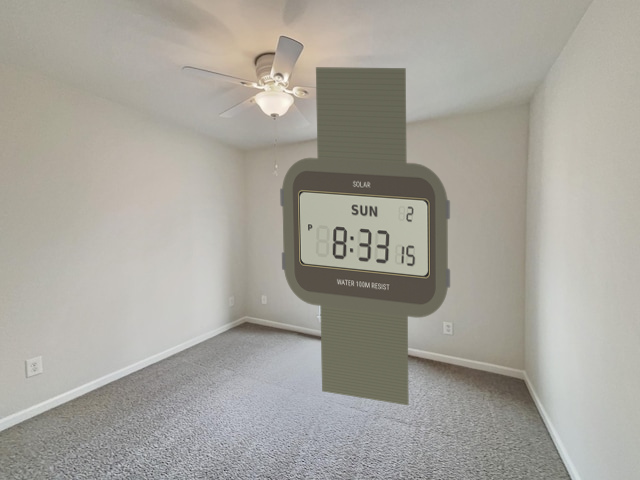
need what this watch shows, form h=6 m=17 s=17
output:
h=8 m=33 s=15
